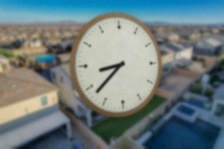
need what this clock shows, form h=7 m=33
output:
h=8 m=38
